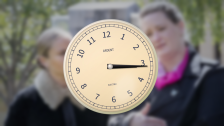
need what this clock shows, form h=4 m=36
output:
h=3 m=16
